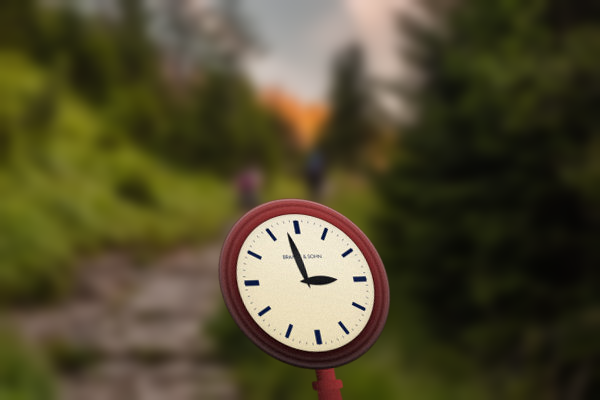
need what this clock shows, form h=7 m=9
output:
h=2 m=58
